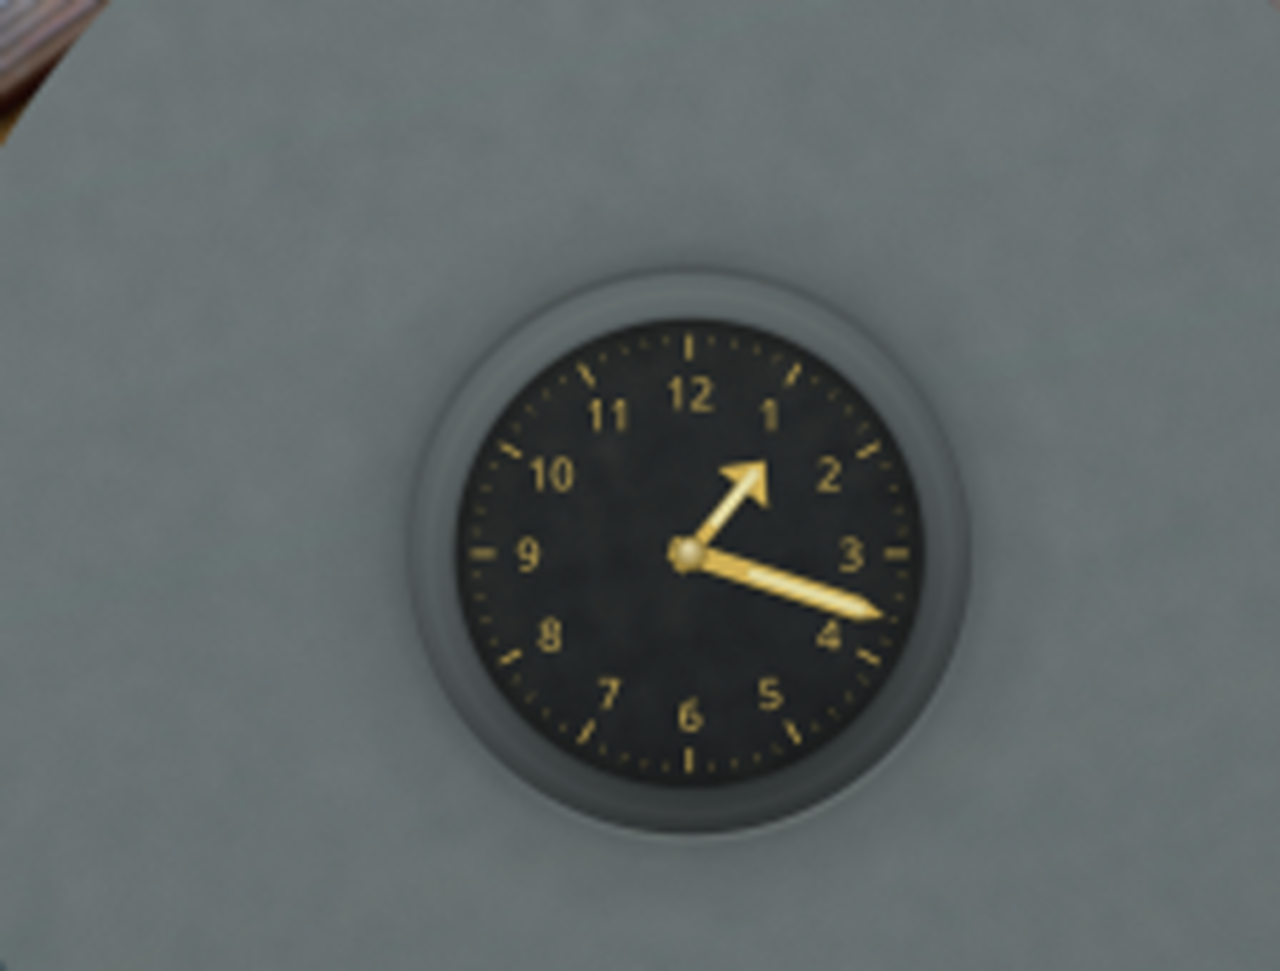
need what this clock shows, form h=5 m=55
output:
h=1 m=18
